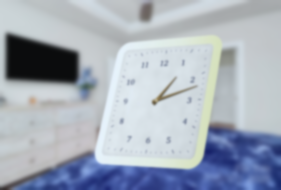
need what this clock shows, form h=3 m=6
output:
h=1 m=12
